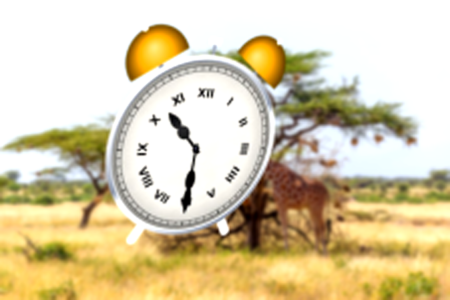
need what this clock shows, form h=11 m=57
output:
h=10 m=30
